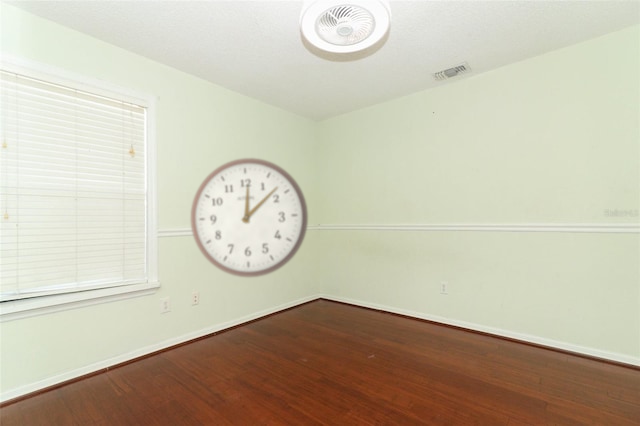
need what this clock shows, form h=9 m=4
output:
h=12 m=8
